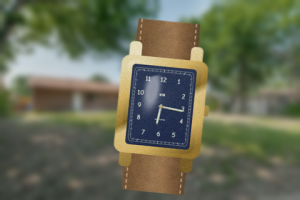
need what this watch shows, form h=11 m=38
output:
h=6 m=16
